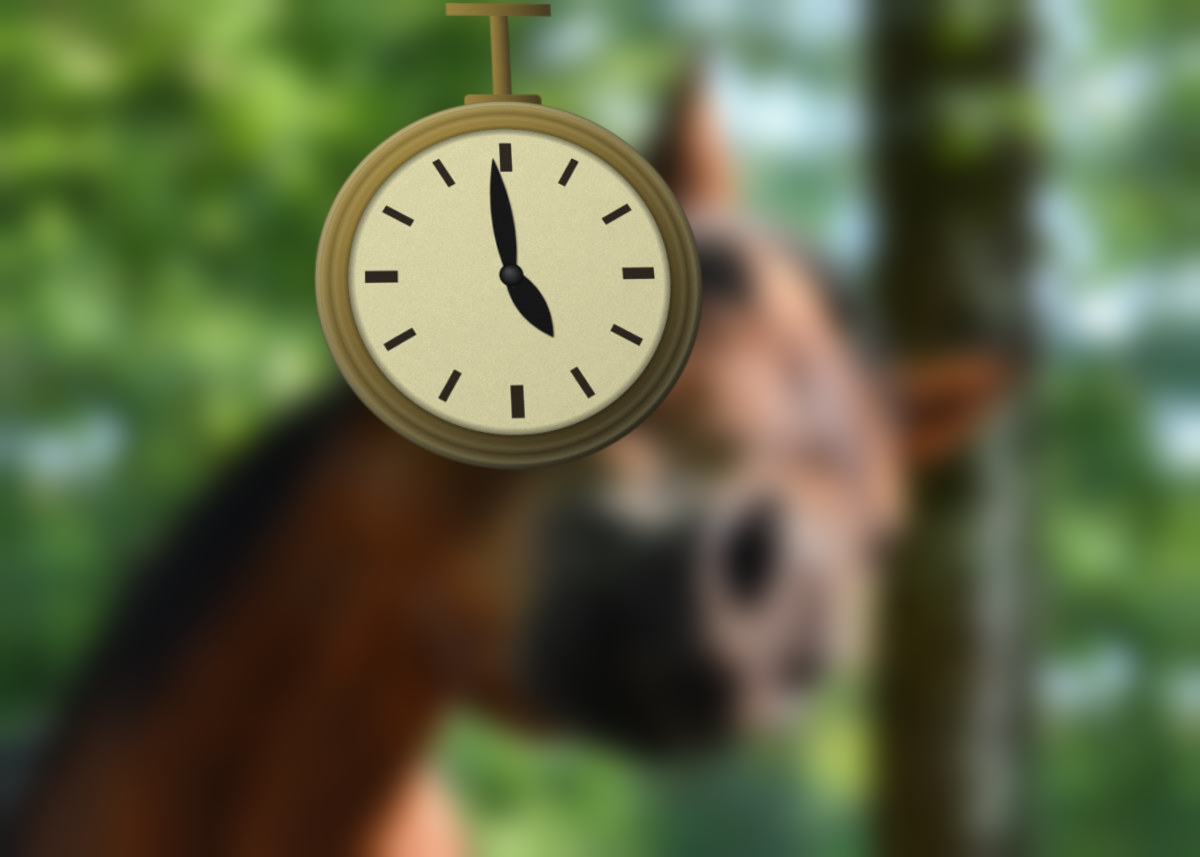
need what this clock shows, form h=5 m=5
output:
h=4 m=59
